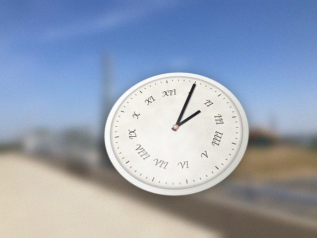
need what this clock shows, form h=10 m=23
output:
h=2 m=5
